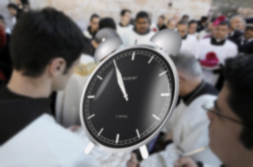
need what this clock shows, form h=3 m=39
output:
h=10 m=55
